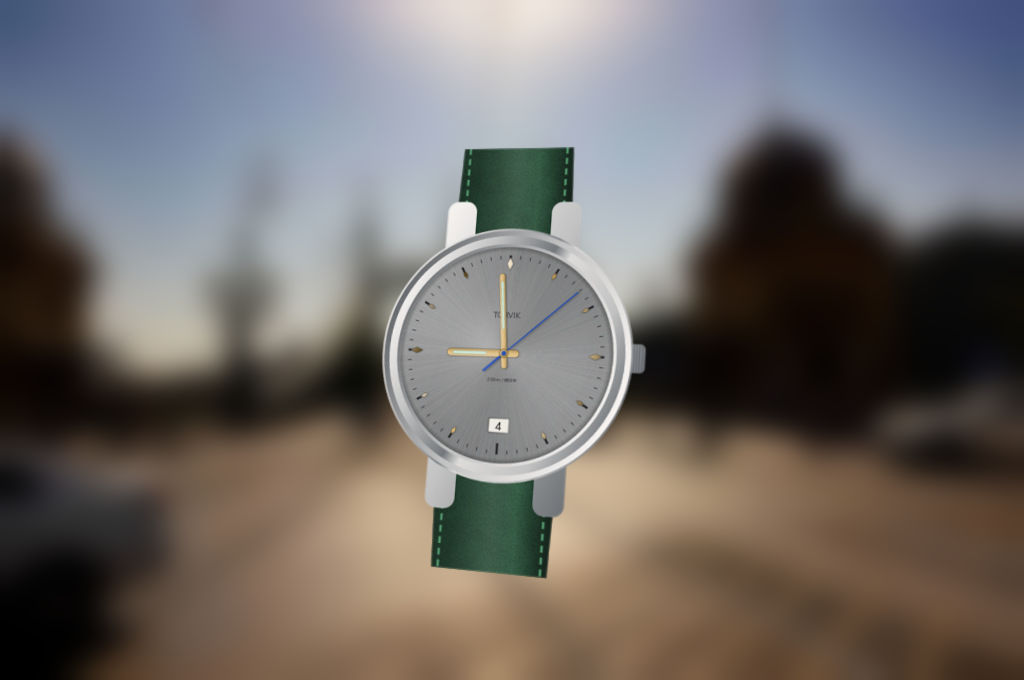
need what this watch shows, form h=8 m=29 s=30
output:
h=8 m=59 s=8
